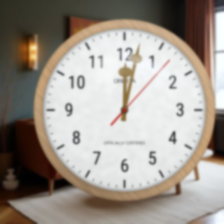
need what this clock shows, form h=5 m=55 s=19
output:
h=12 m=2 s=7
